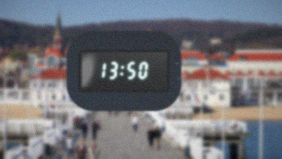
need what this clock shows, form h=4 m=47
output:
h=13 m=50
